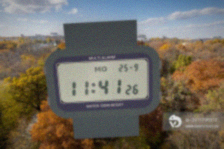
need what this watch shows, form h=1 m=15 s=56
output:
h=11 m=41 s=26
